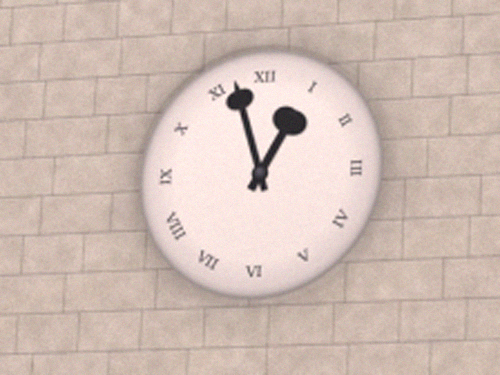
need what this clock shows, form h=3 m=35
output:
h=12 m=57
